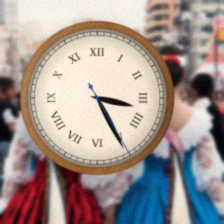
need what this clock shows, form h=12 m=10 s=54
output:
h=3 m=25 s=25
